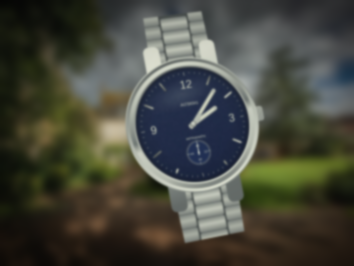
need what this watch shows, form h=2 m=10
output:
h=2 m=7
